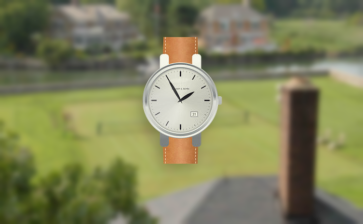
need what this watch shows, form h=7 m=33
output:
h=1 m=55
